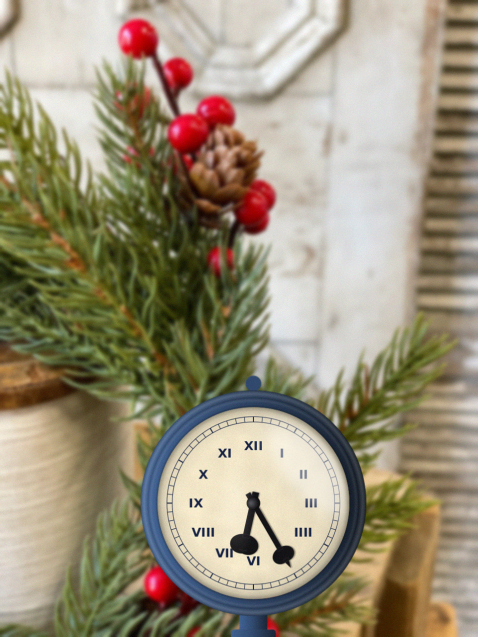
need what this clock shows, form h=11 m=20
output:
h=6 m=25
